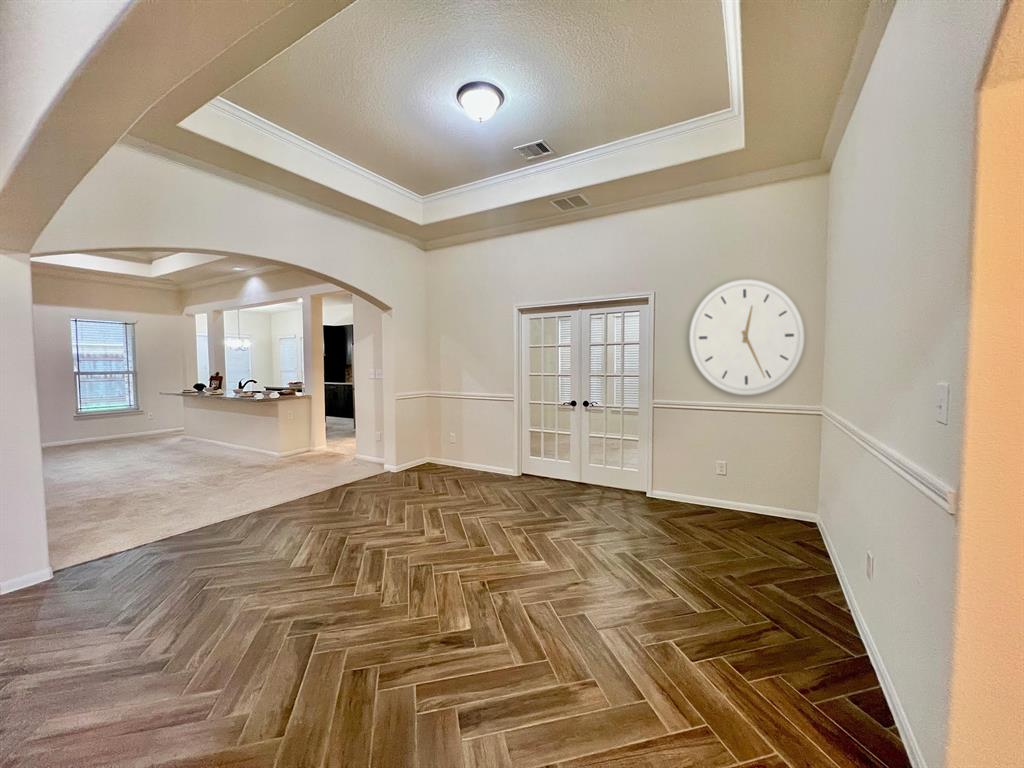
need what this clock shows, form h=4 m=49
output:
h=12 m=26
